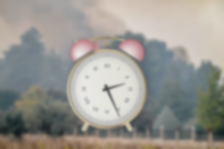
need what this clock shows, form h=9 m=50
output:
h=2 m=26
